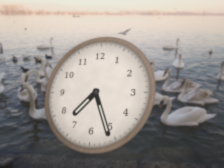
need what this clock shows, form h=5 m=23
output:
h=7 m=26
